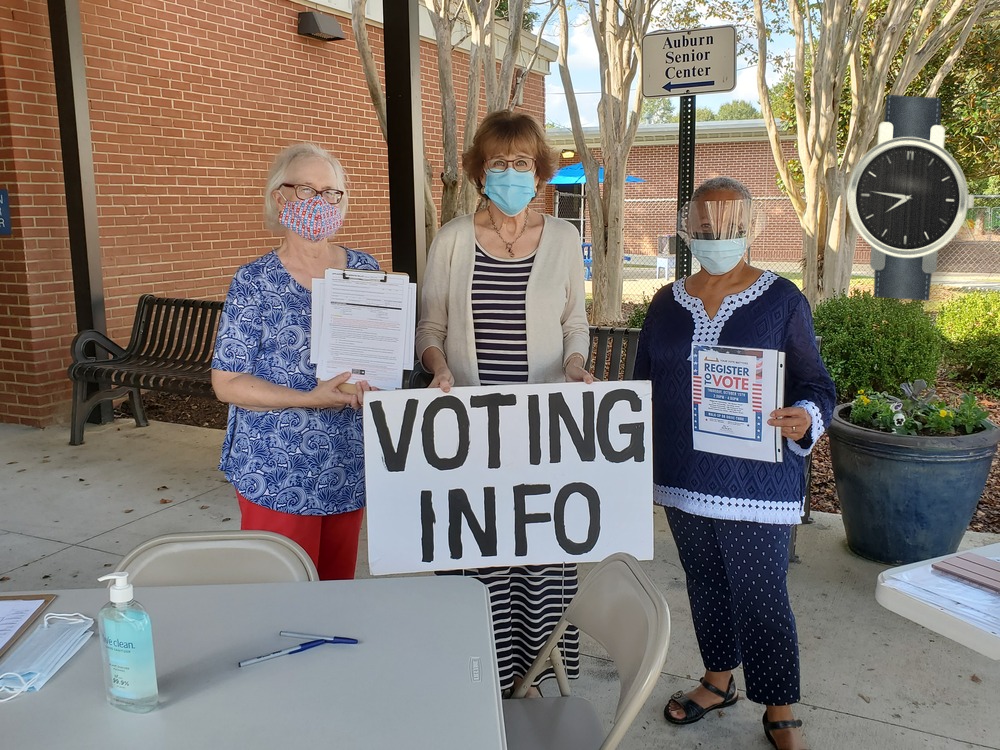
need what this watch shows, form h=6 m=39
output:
h=7 m=46
